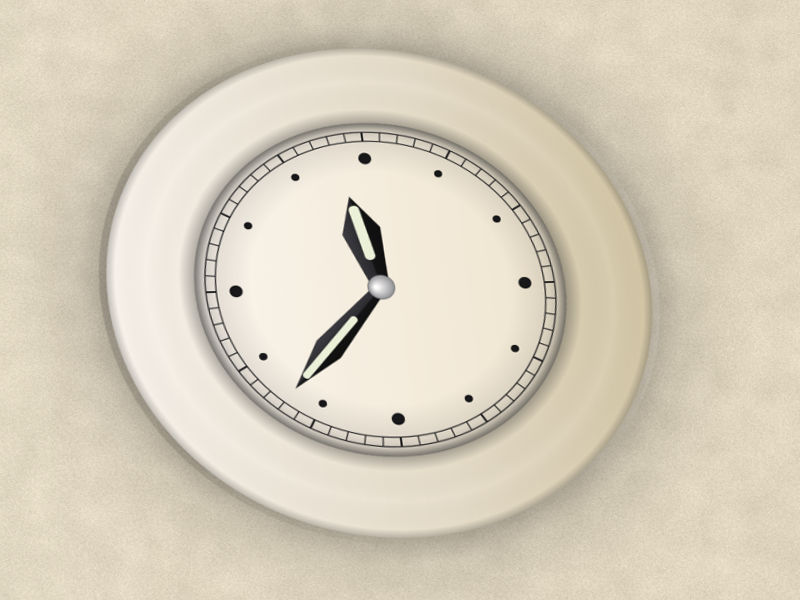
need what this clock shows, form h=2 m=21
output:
h=11 m=37
